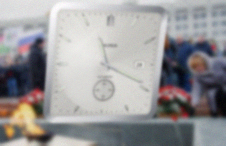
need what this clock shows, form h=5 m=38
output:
h=11 m=19
